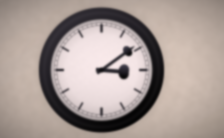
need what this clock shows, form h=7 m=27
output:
h=3 m=9
